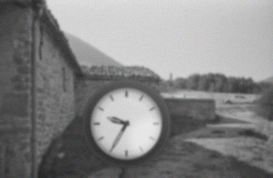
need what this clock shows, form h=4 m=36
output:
h=9 m=35
